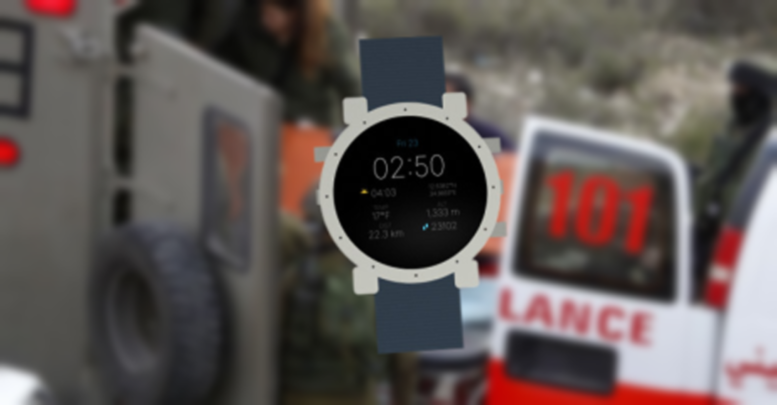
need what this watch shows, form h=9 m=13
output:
h=2 m=50
